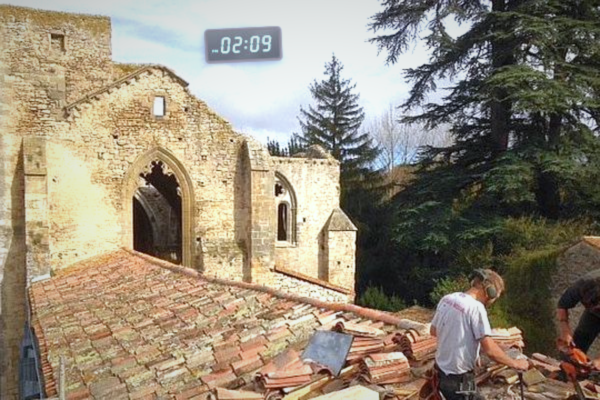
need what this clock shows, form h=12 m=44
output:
h=2 m=9
